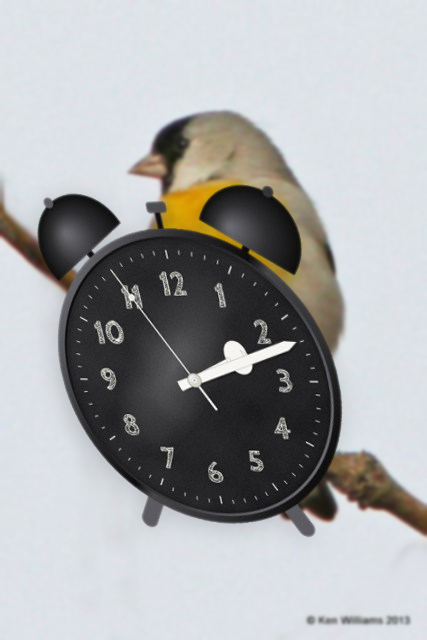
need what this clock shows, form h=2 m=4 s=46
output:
h=2 m=11 s=55
